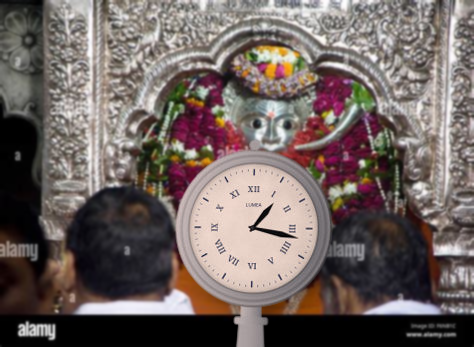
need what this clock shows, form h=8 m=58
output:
h=1 m=17
